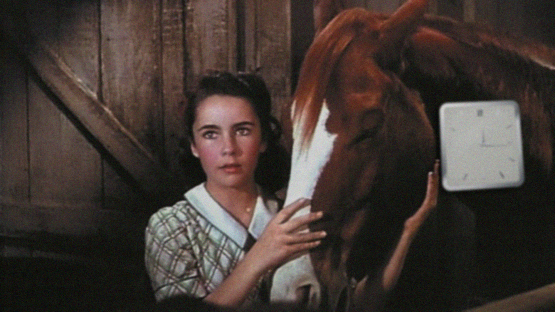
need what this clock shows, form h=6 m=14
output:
h=12 m=16
